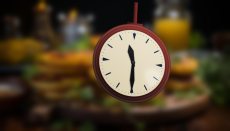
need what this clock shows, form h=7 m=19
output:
h=11 m=30
